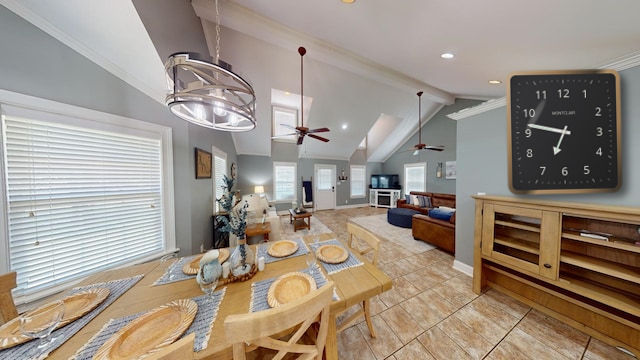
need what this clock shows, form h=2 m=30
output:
h=6 m=47
